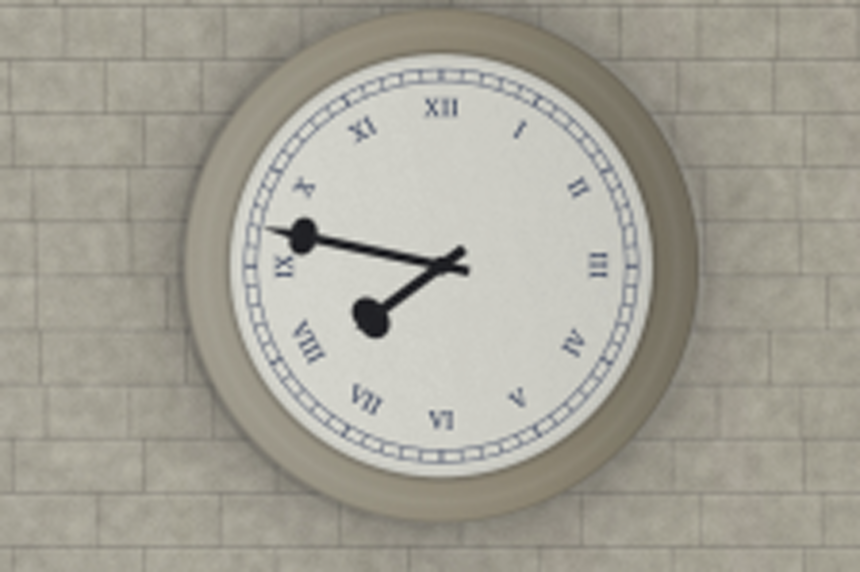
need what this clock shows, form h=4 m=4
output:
h=7 m=47
